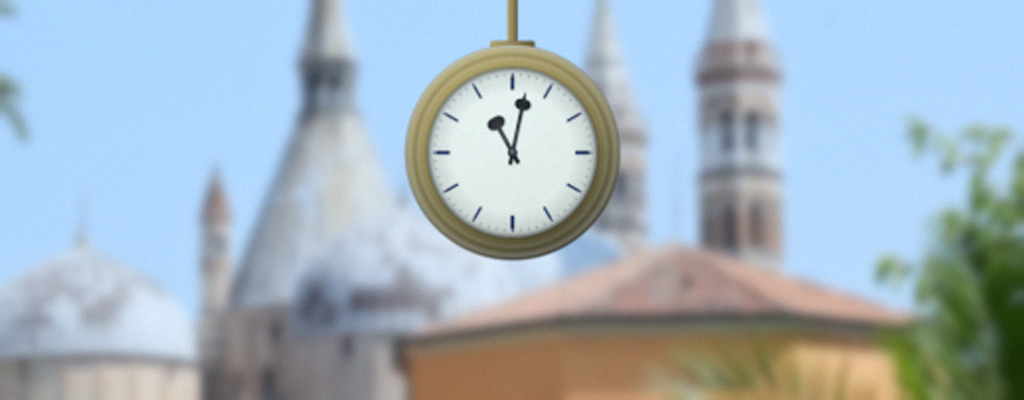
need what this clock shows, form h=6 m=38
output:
h=11 m=2
